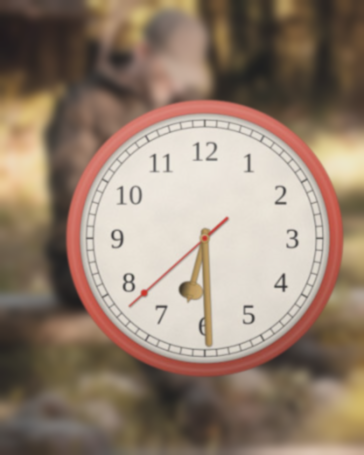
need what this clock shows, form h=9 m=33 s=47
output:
h=6 m=29 s=38
